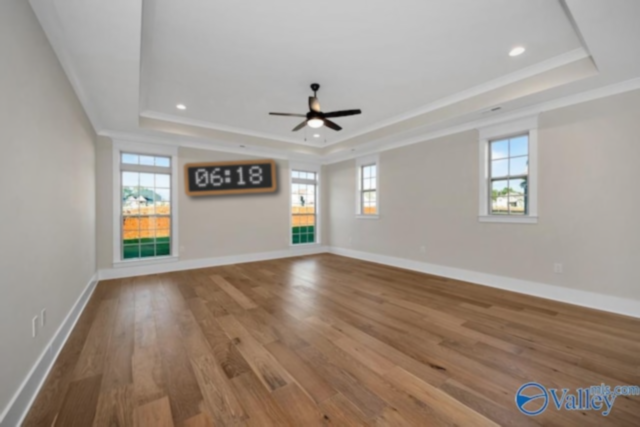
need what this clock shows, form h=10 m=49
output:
h=6 m=18
